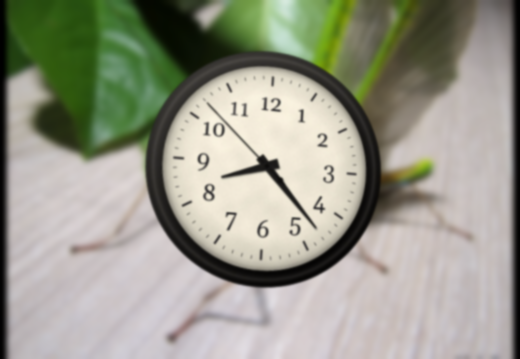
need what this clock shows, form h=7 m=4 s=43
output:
h=8 m=22 s=52
